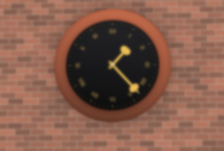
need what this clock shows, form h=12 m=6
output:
h=1 m=23
